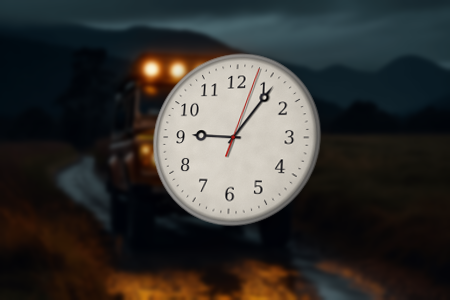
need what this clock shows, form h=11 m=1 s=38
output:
h=9 m=6 s=3
